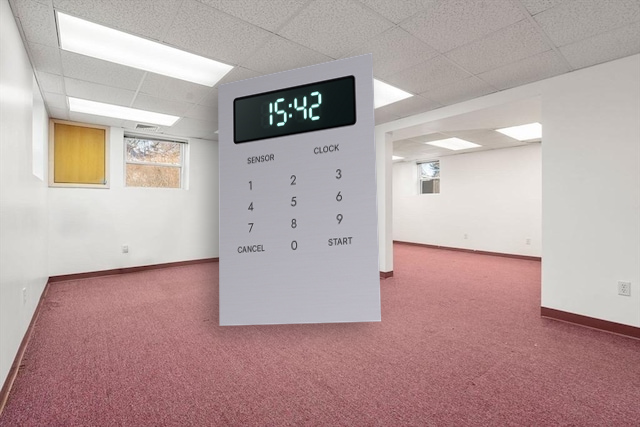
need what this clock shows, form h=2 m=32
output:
h=15 m=42
